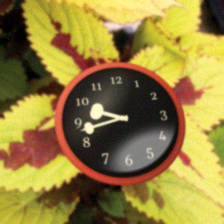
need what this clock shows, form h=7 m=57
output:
h=9 m=43
